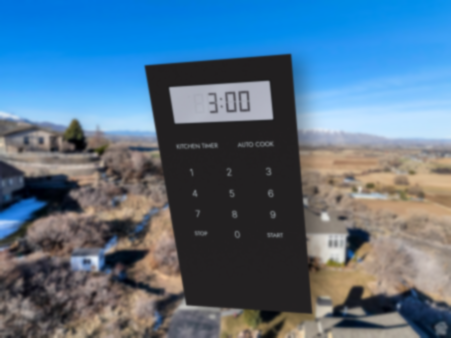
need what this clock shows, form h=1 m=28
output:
h=3 m=0
